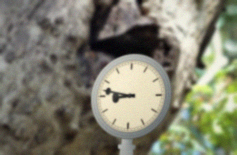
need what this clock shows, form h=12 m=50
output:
h=8 m=47
